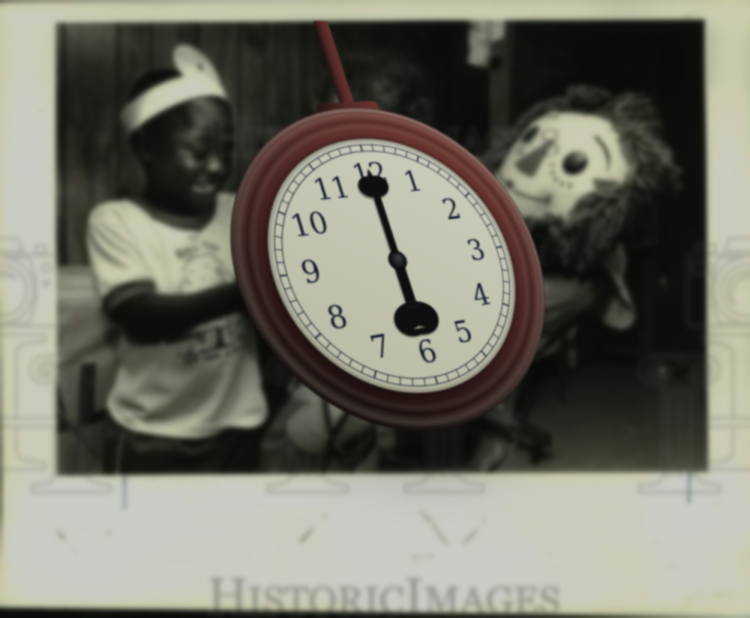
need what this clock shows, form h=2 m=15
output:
h=6 m=0
